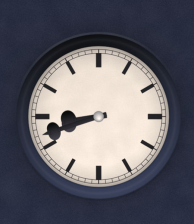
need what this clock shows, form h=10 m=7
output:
h=8 m=42
